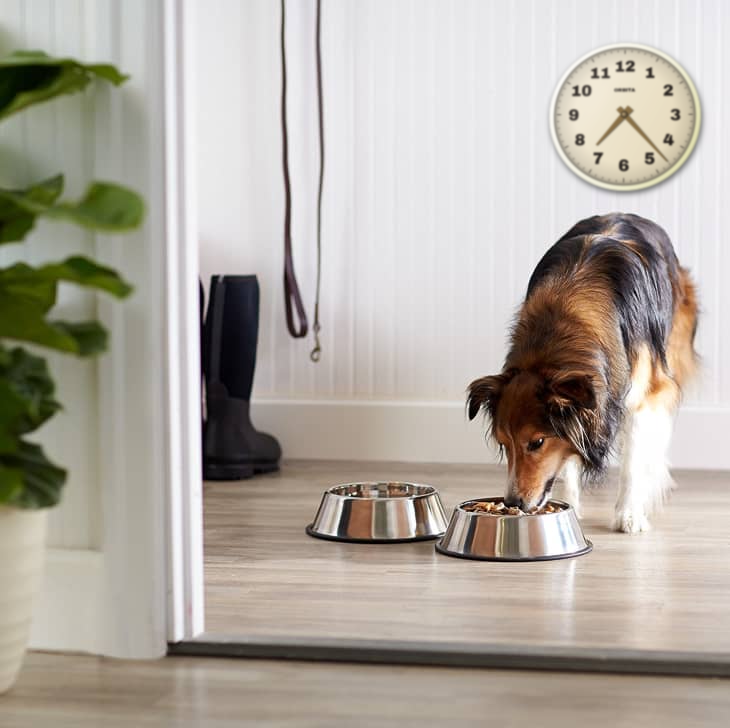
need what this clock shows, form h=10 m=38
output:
h=7 m=23
